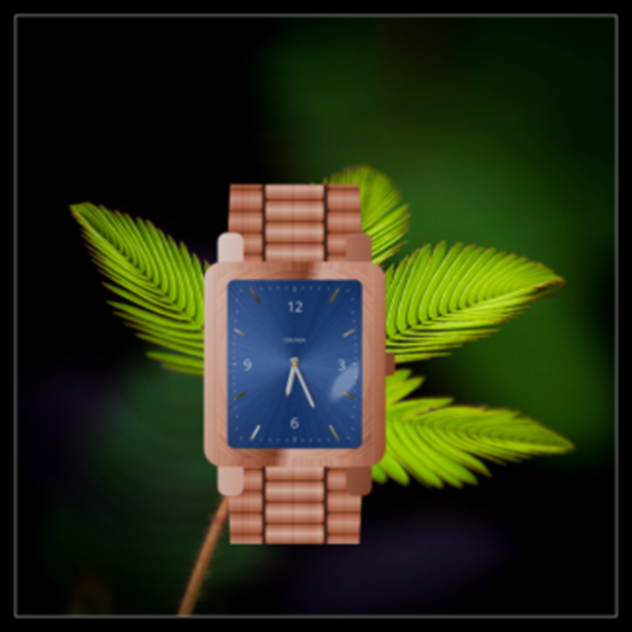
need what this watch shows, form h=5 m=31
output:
h=6 m=26
